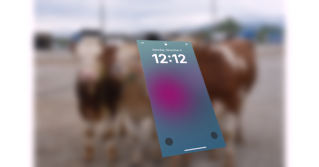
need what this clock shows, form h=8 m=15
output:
h=12 m=12
